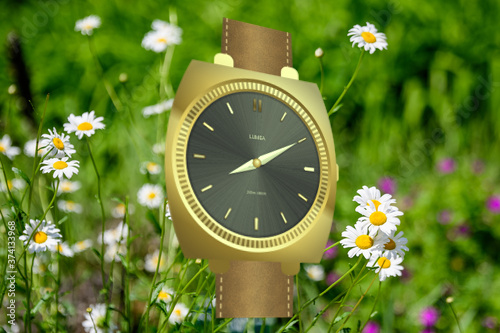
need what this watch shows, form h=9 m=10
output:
h=8 m=10
